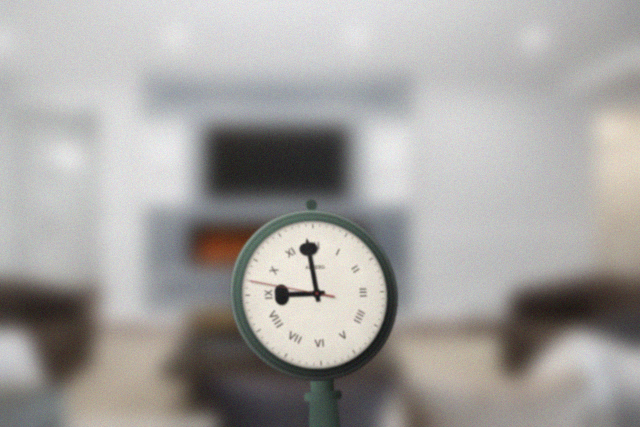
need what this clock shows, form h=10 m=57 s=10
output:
h=8 m=58 s=47
